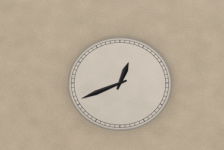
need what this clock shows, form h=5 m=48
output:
h=12 m=41
